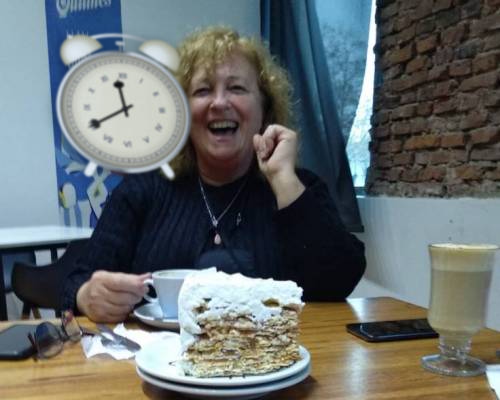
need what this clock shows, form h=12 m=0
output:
h=11 m=40
